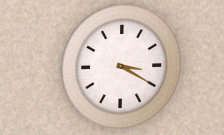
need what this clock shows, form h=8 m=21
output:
h=3 m=20
